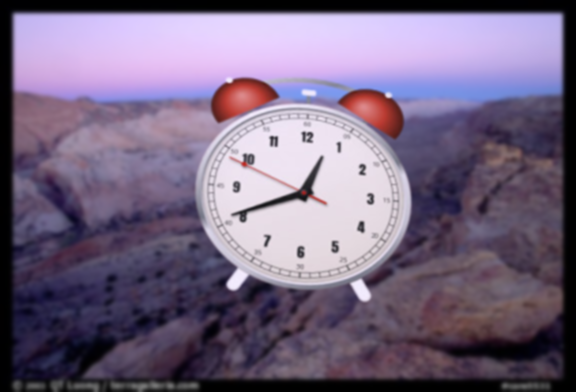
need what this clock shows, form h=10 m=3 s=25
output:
h=12 m=40 s=49
